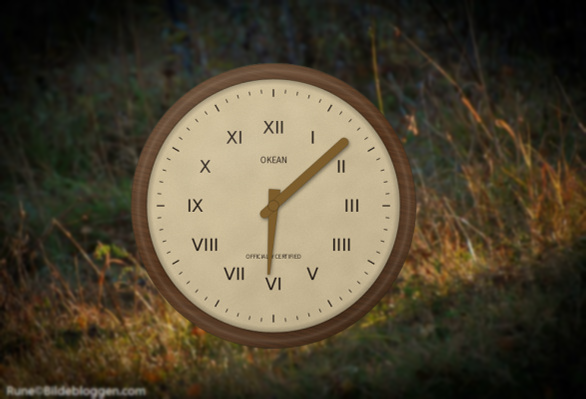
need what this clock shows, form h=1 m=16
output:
h=6 m=8
